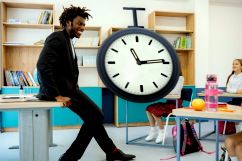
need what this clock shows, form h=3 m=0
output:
h=11 m=14
